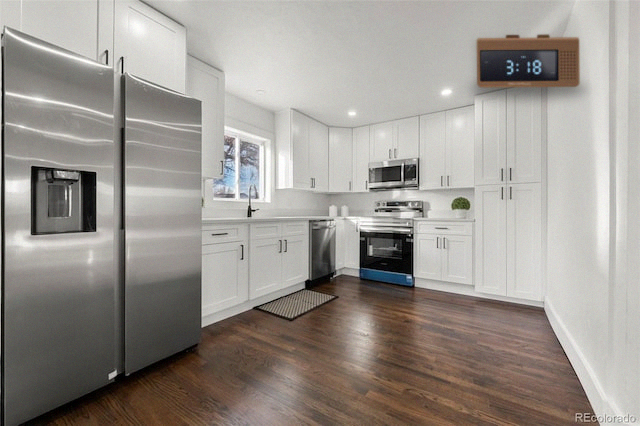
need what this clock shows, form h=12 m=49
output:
h=3 m=18
